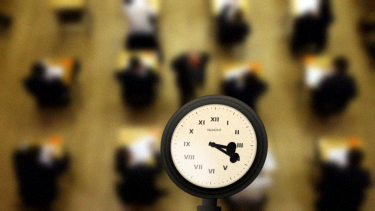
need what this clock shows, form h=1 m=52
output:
h=3 m=20
